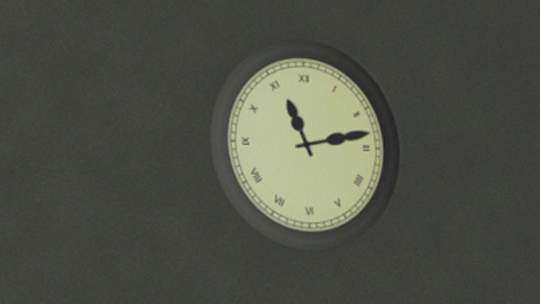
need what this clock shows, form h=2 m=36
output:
h=11 m=13
